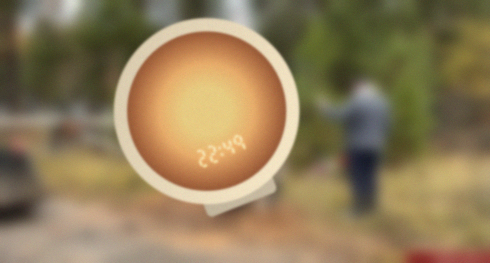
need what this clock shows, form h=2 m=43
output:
h=22 m=49
